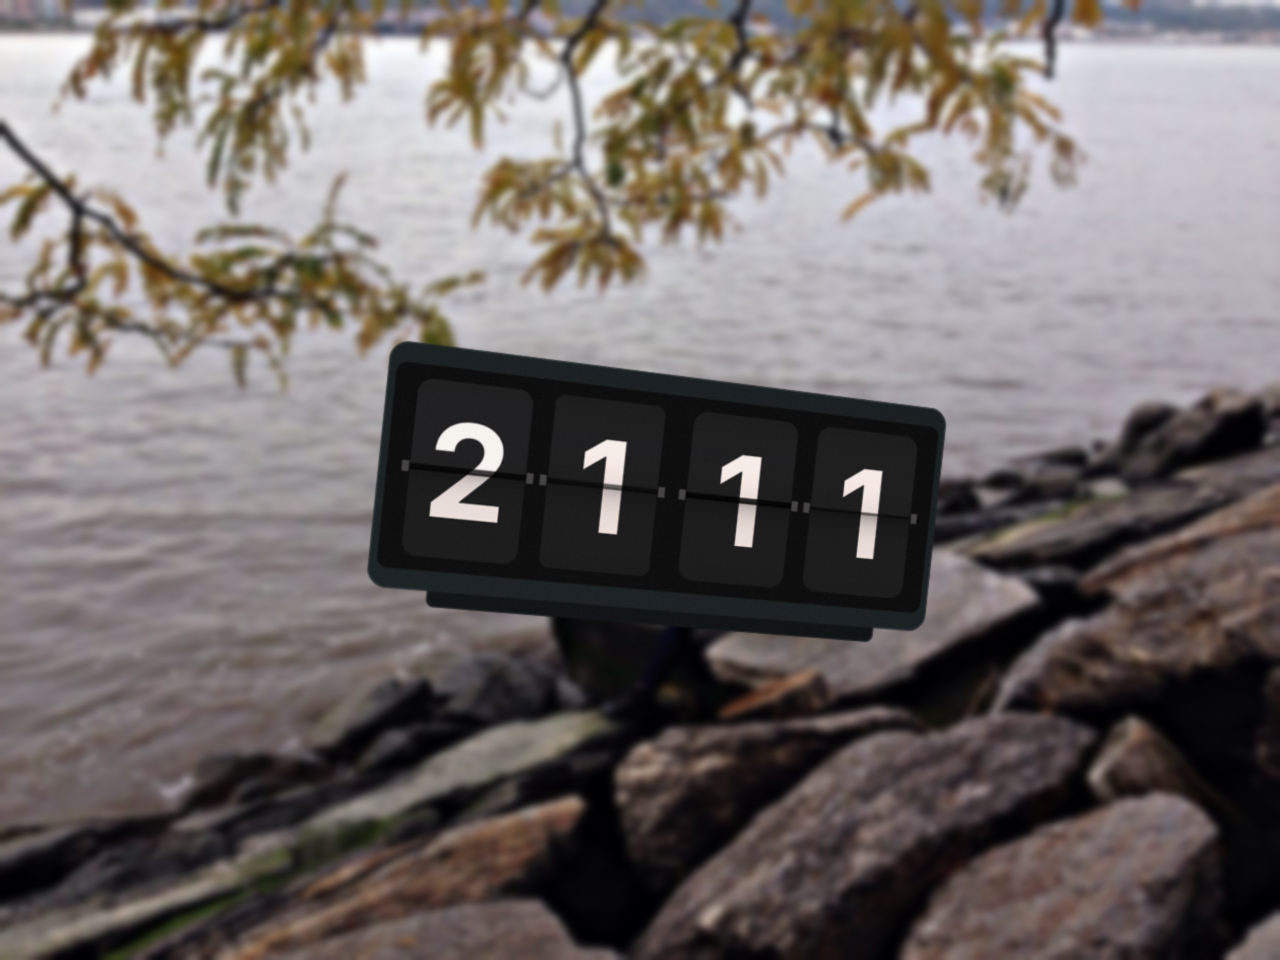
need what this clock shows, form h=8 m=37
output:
h=21 m=11
